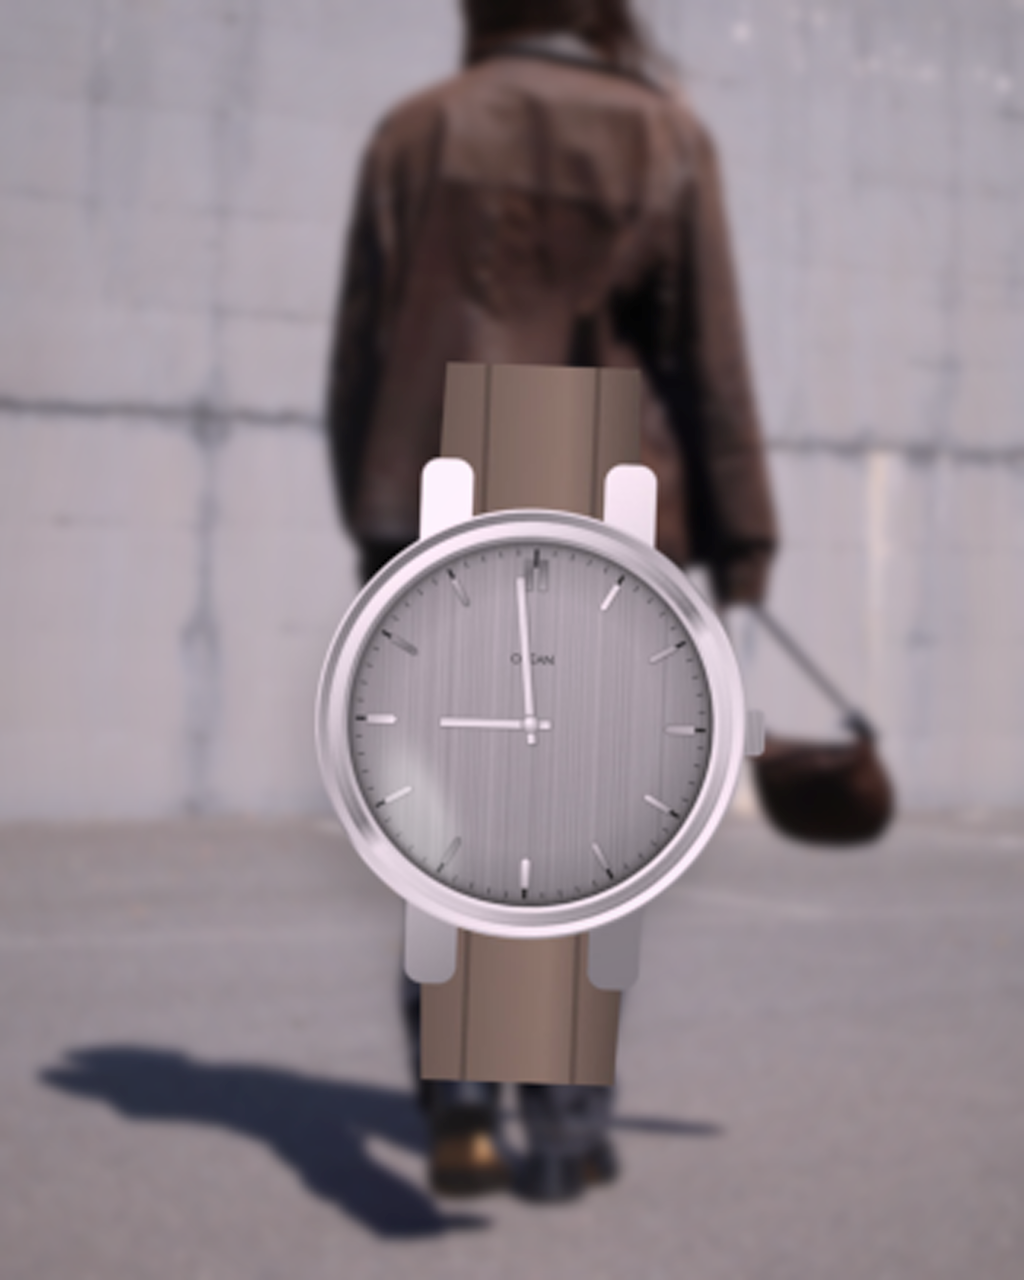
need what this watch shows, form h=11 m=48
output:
h=8 m=59
